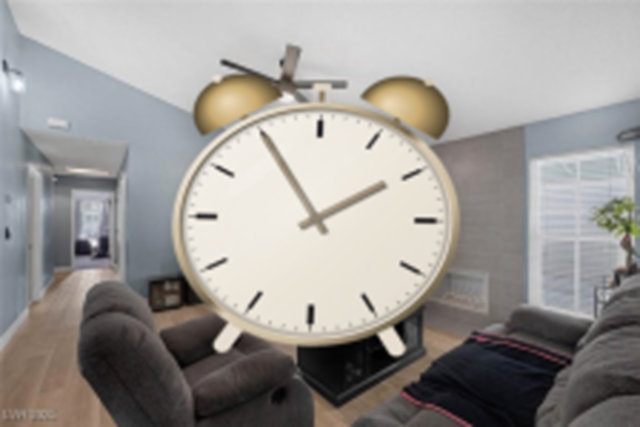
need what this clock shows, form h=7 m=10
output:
h=1 m=55
